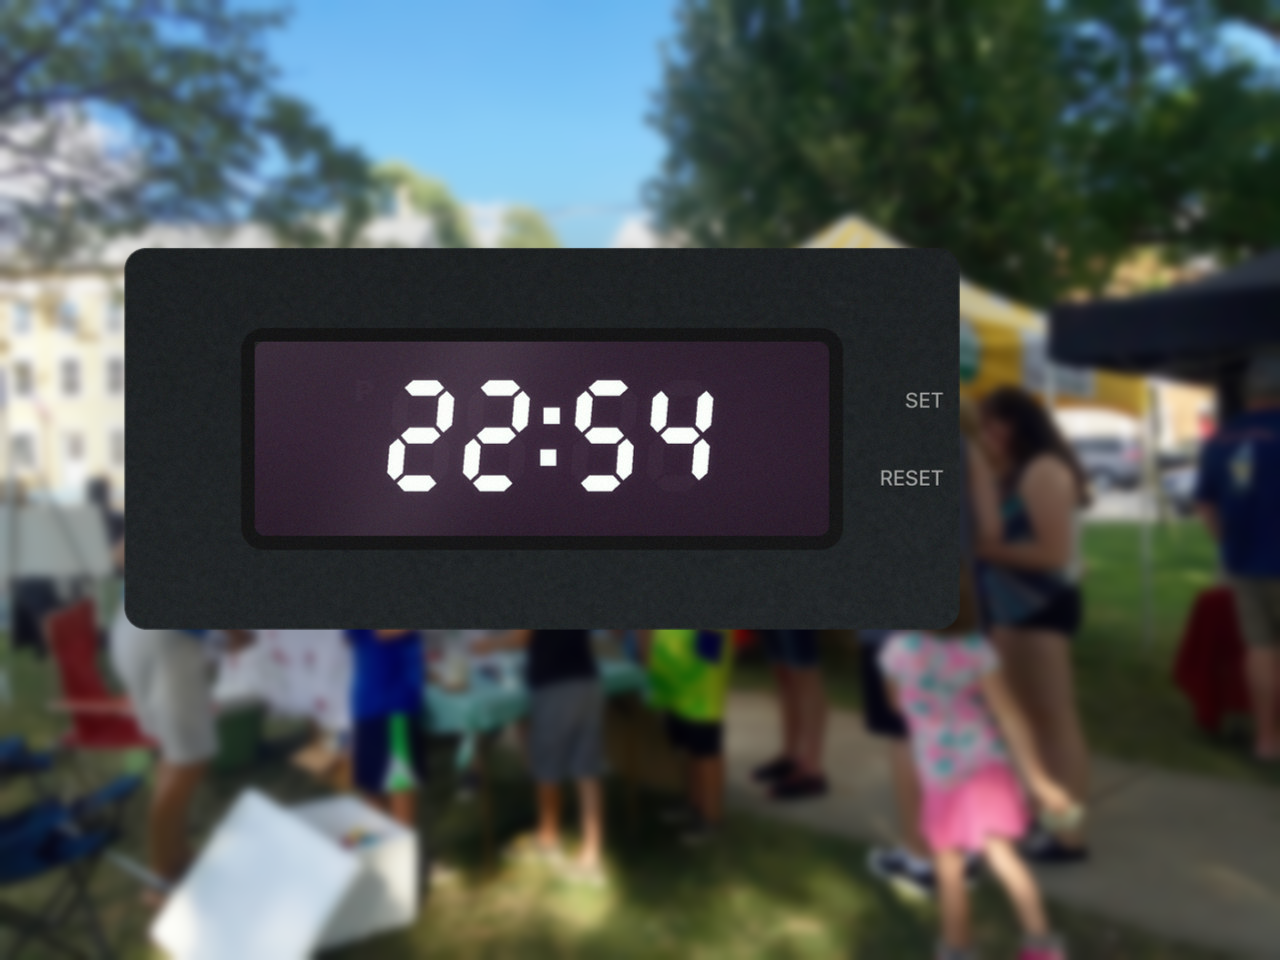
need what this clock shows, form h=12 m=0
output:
h=22 m=54
